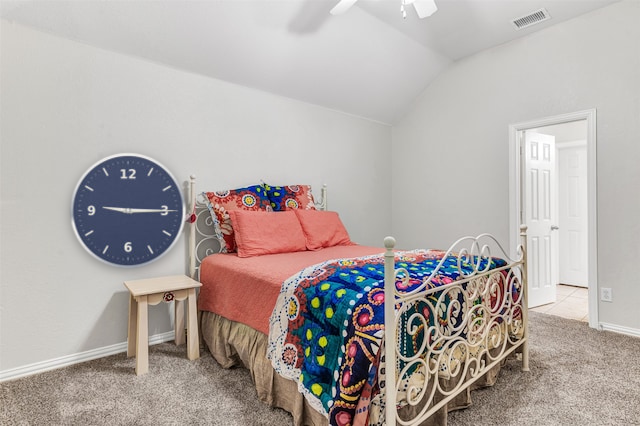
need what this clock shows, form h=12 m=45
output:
h=9 m=15
